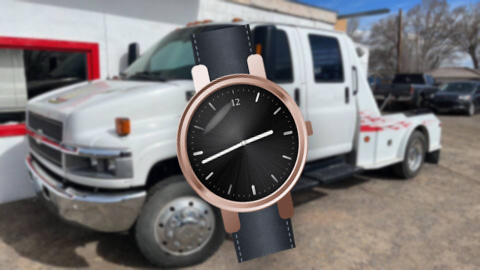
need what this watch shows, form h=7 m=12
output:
h=2 m=43
